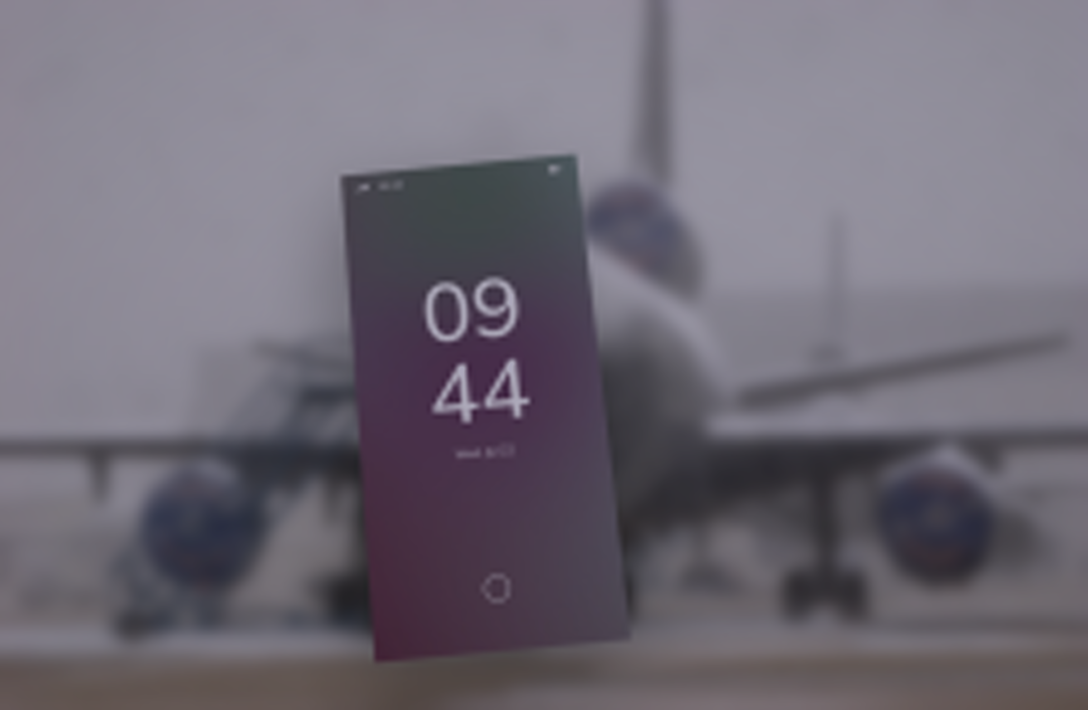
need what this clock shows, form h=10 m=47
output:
h=9 m=44
